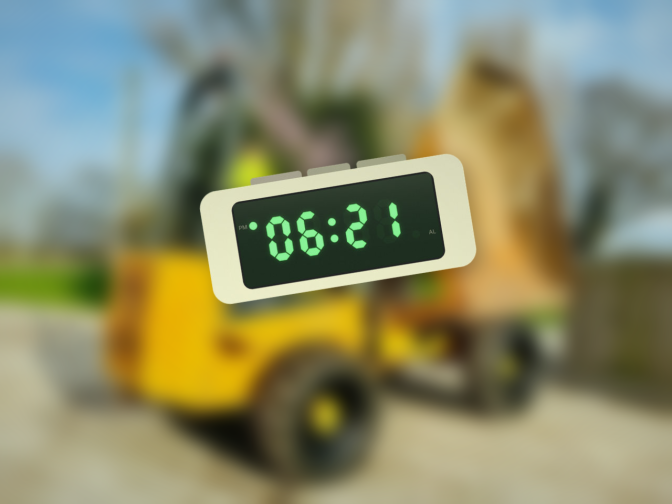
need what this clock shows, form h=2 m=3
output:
h=6 m=21
